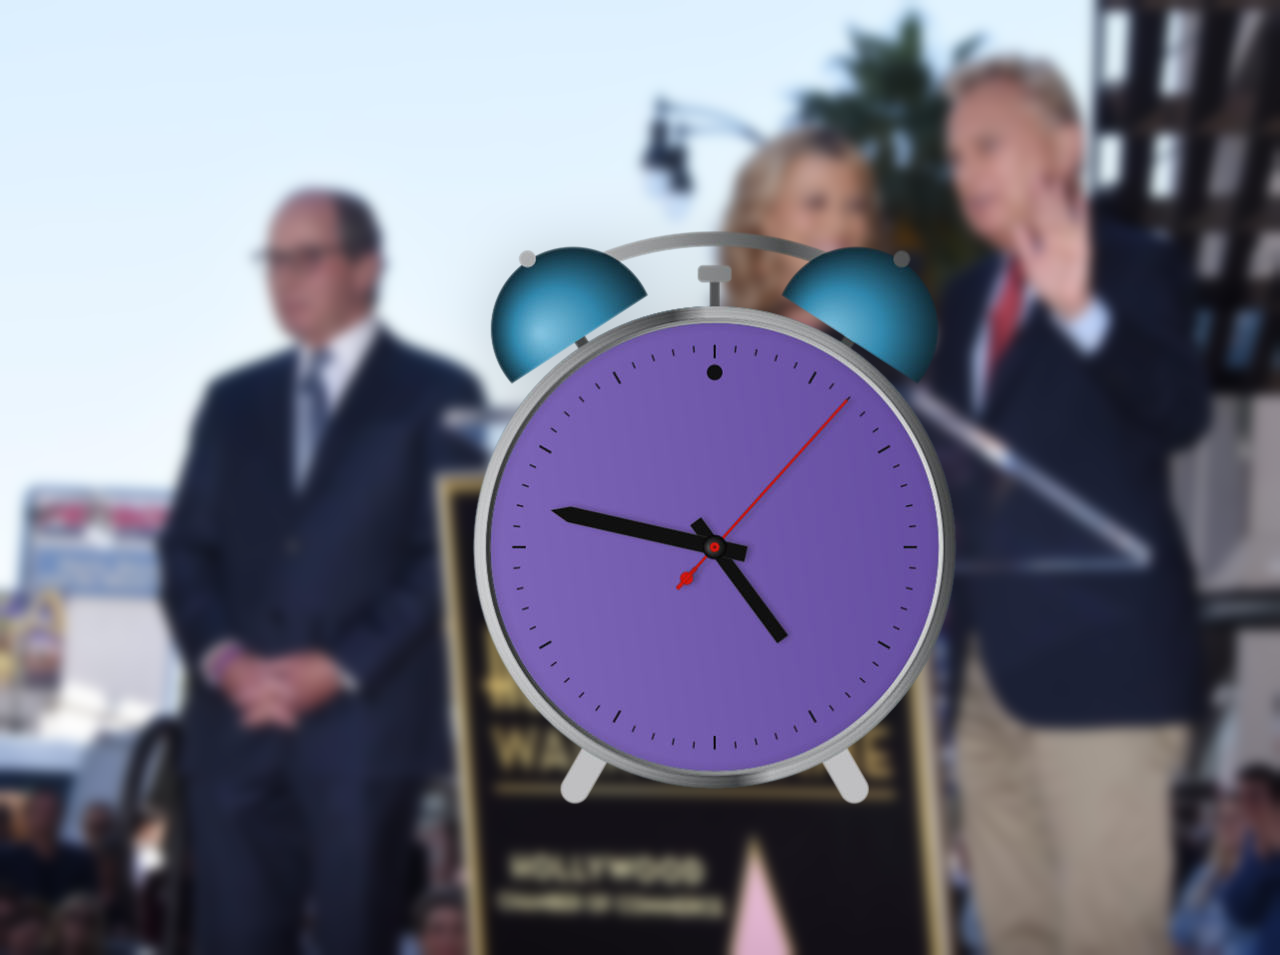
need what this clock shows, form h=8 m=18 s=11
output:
h=4 m=47 s=7
